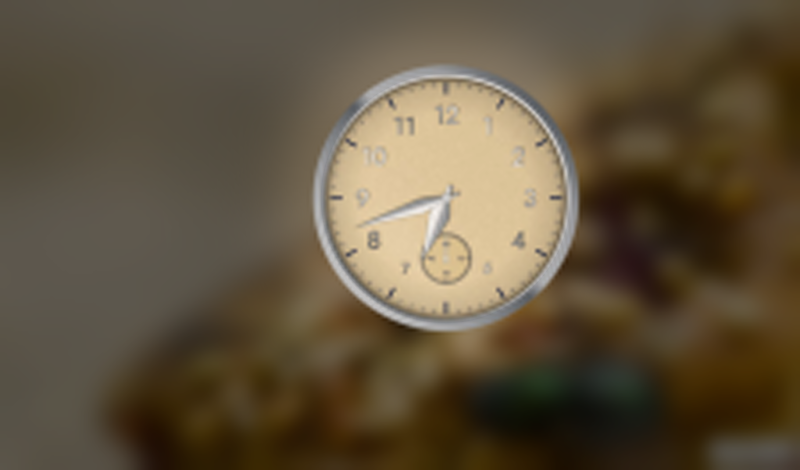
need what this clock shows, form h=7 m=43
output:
h=6 m=42
